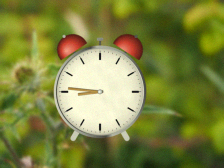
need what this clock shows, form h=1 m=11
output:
h=8 m=46
